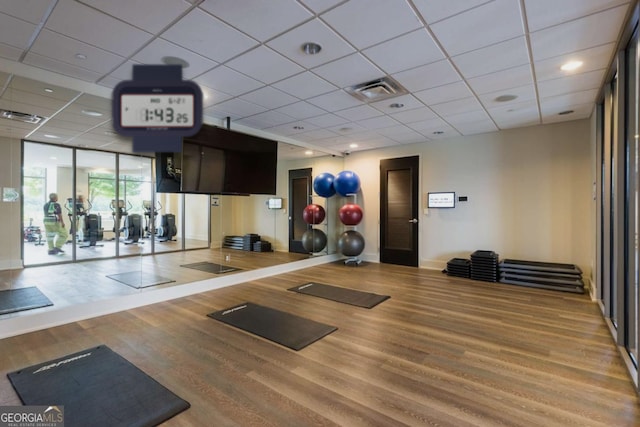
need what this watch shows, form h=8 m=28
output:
h=1 m=43
